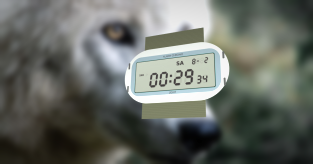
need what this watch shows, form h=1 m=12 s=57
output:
h=0 m=29 s=34
